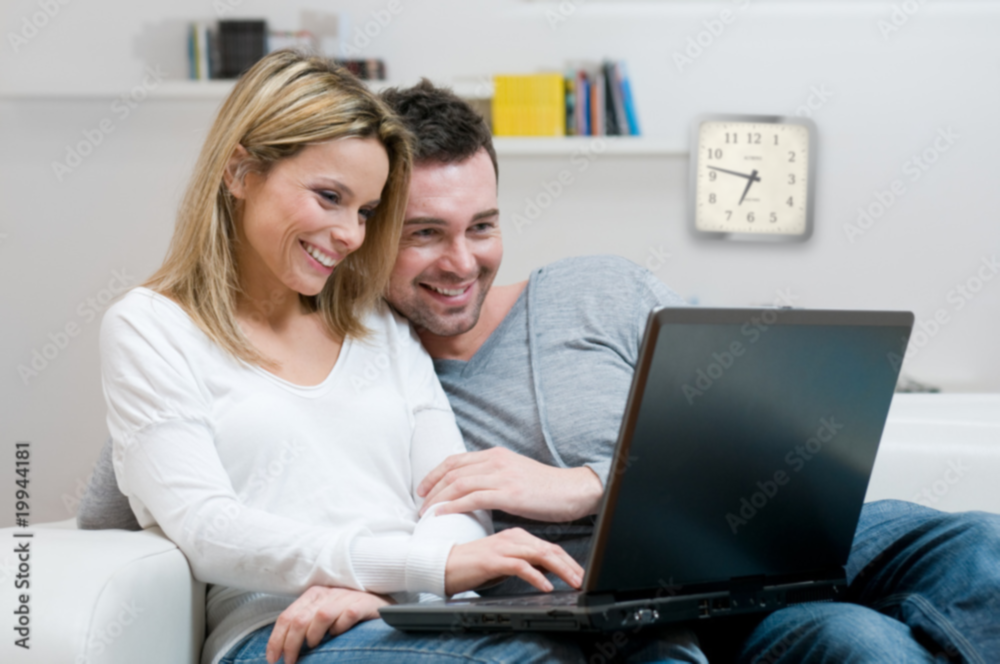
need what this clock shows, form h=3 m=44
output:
h=6 m=47
